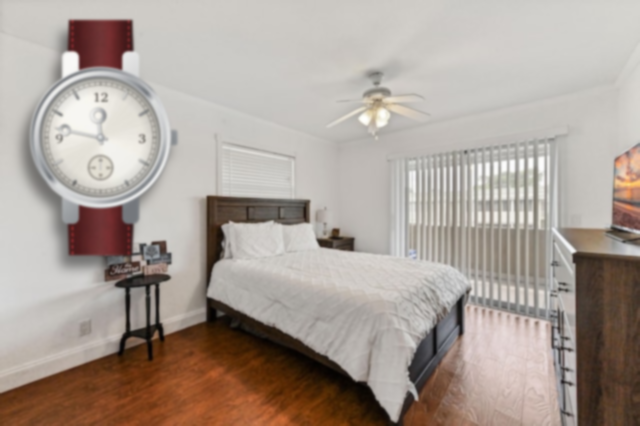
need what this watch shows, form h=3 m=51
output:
h=11 m=47
